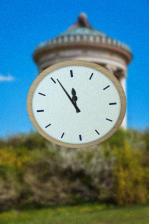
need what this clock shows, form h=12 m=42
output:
h=11 m=56
